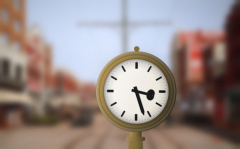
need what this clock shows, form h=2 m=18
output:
h=3 m=27
